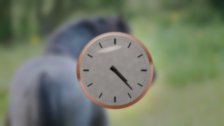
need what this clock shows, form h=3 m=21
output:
h=4 m=23
